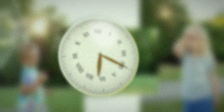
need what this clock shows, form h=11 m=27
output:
h=6 m=20
